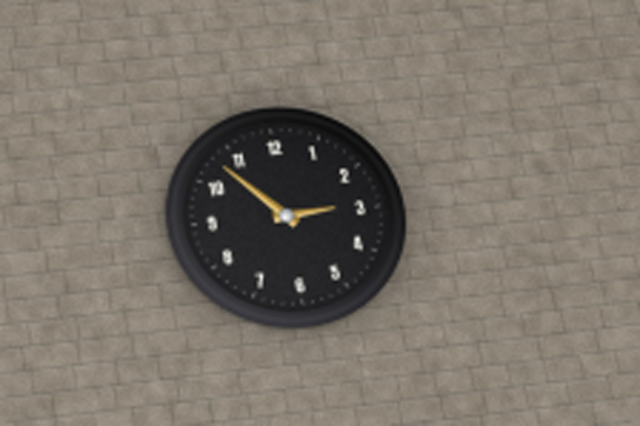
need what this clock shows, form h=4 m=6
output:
h=2 m=53
